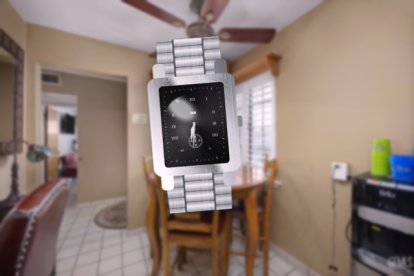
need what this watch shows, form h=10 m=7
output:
h=6 m=31
